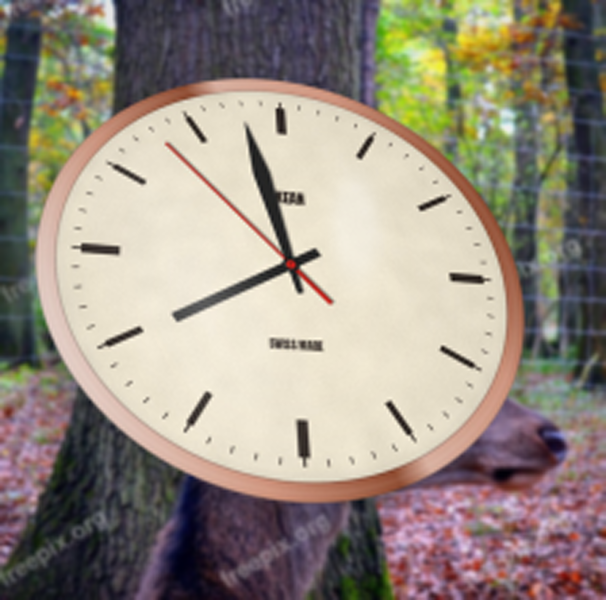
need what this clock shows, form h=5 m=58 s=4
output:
h=7 m=57 s=53
